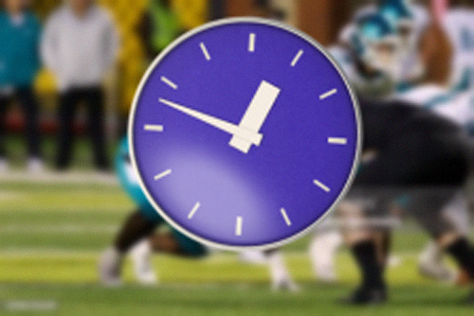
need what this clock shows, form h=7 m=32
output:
h=12 m=48
